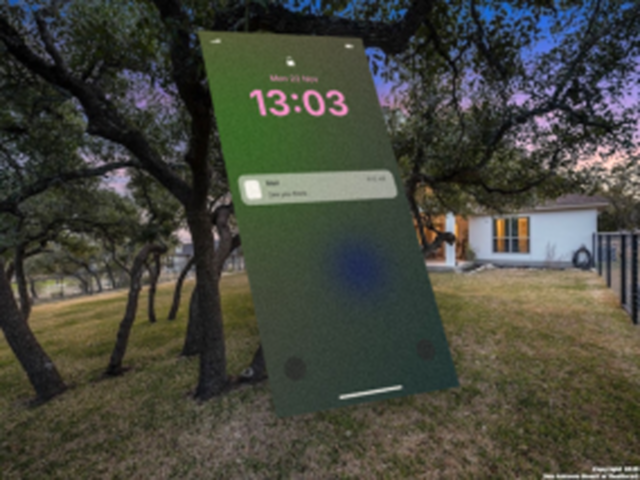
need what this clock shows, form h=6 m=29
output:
h=13 m=3
